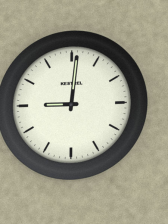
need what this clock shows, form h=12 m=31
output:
h=9 m=1
